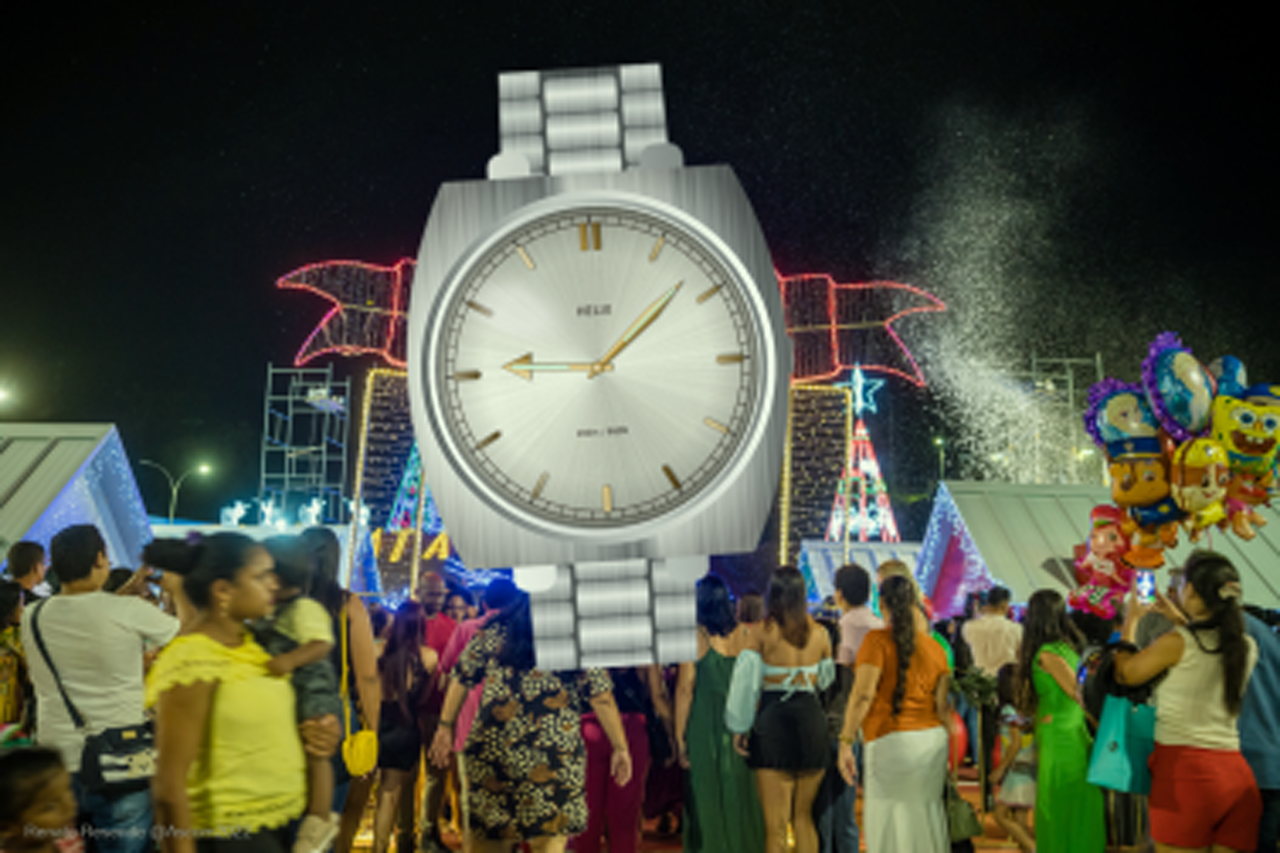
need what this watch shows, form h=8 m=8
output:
h=9 m=8
